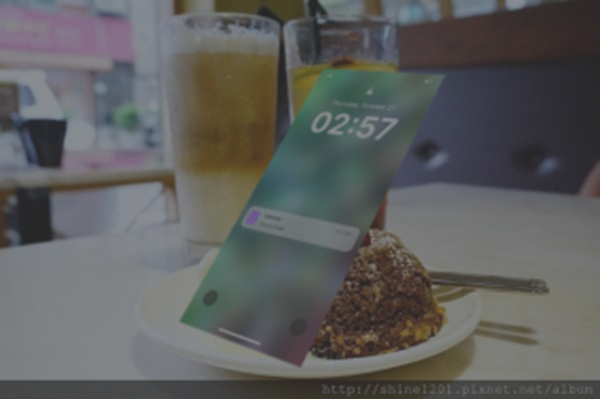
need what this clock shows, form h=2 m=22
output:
h=2 m=57
